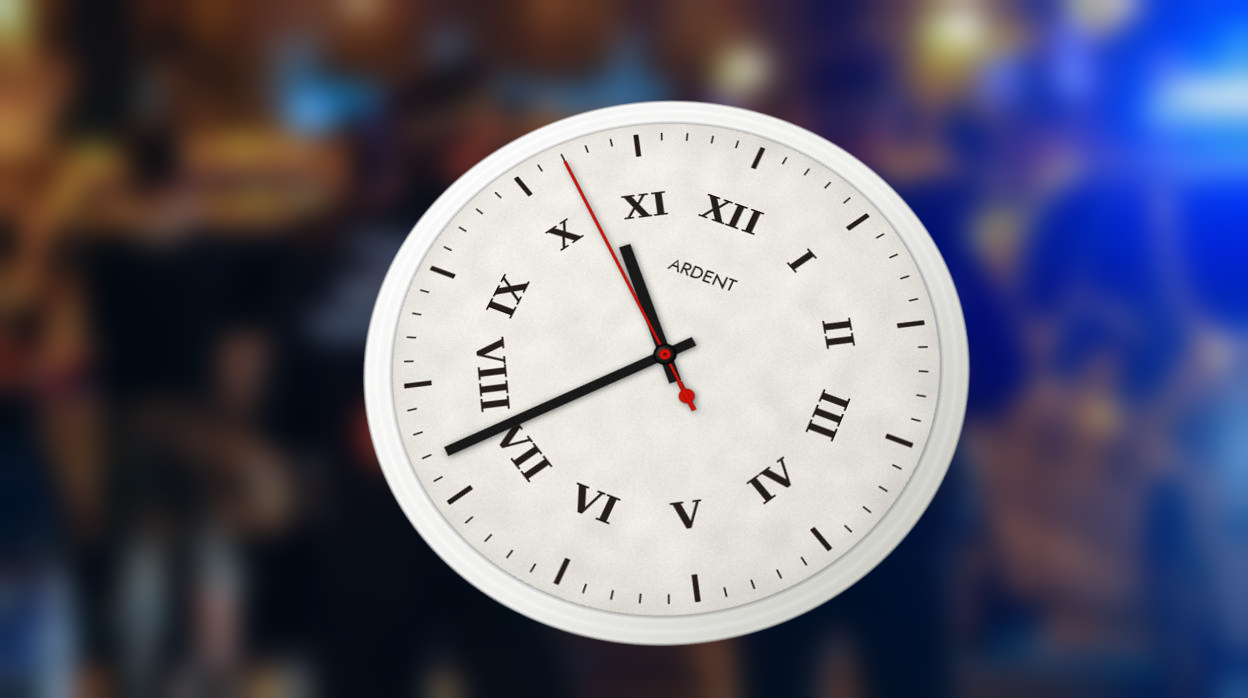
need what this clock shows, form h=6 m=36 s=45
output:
h=10 m=36 s=52
